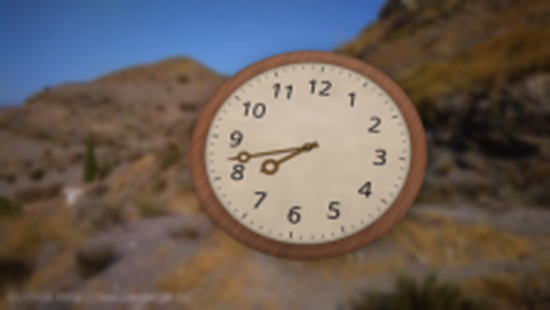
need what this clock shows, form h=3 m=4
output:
h=7 m=42
